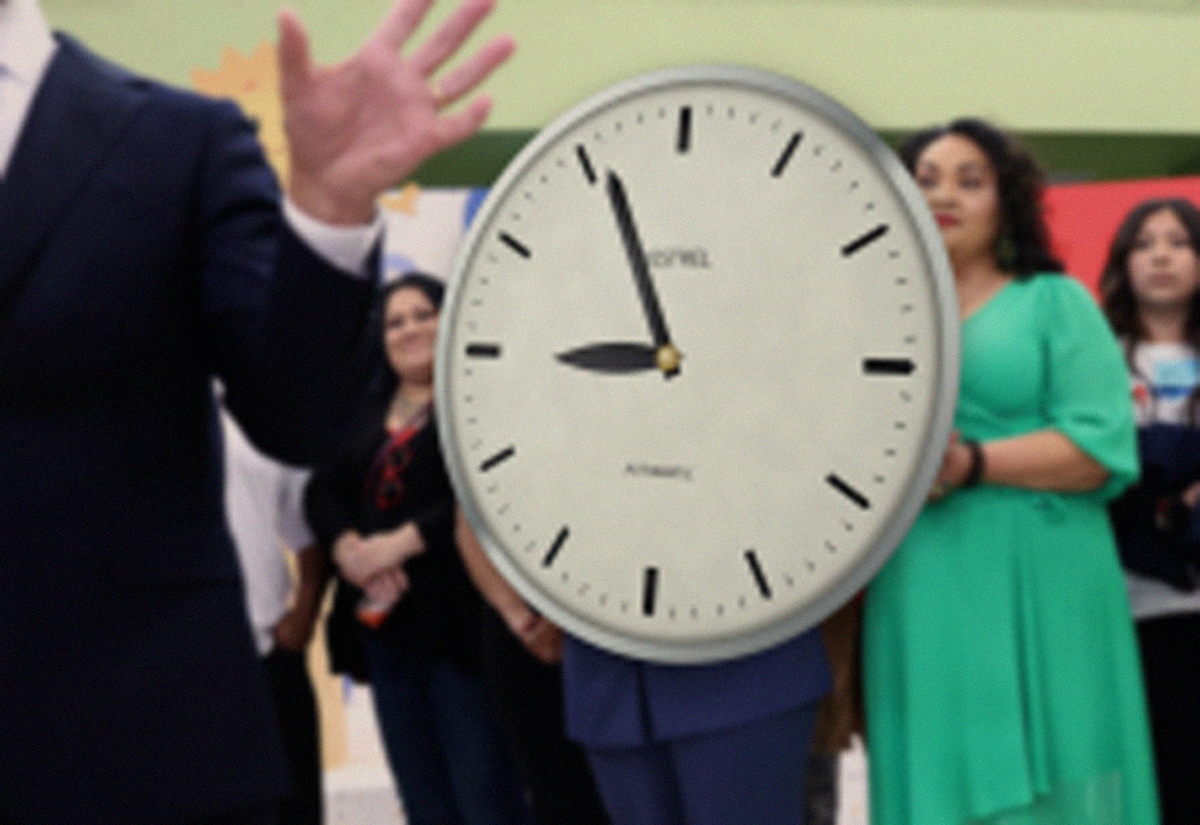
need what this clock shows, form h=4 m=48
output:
h=8 m=56
